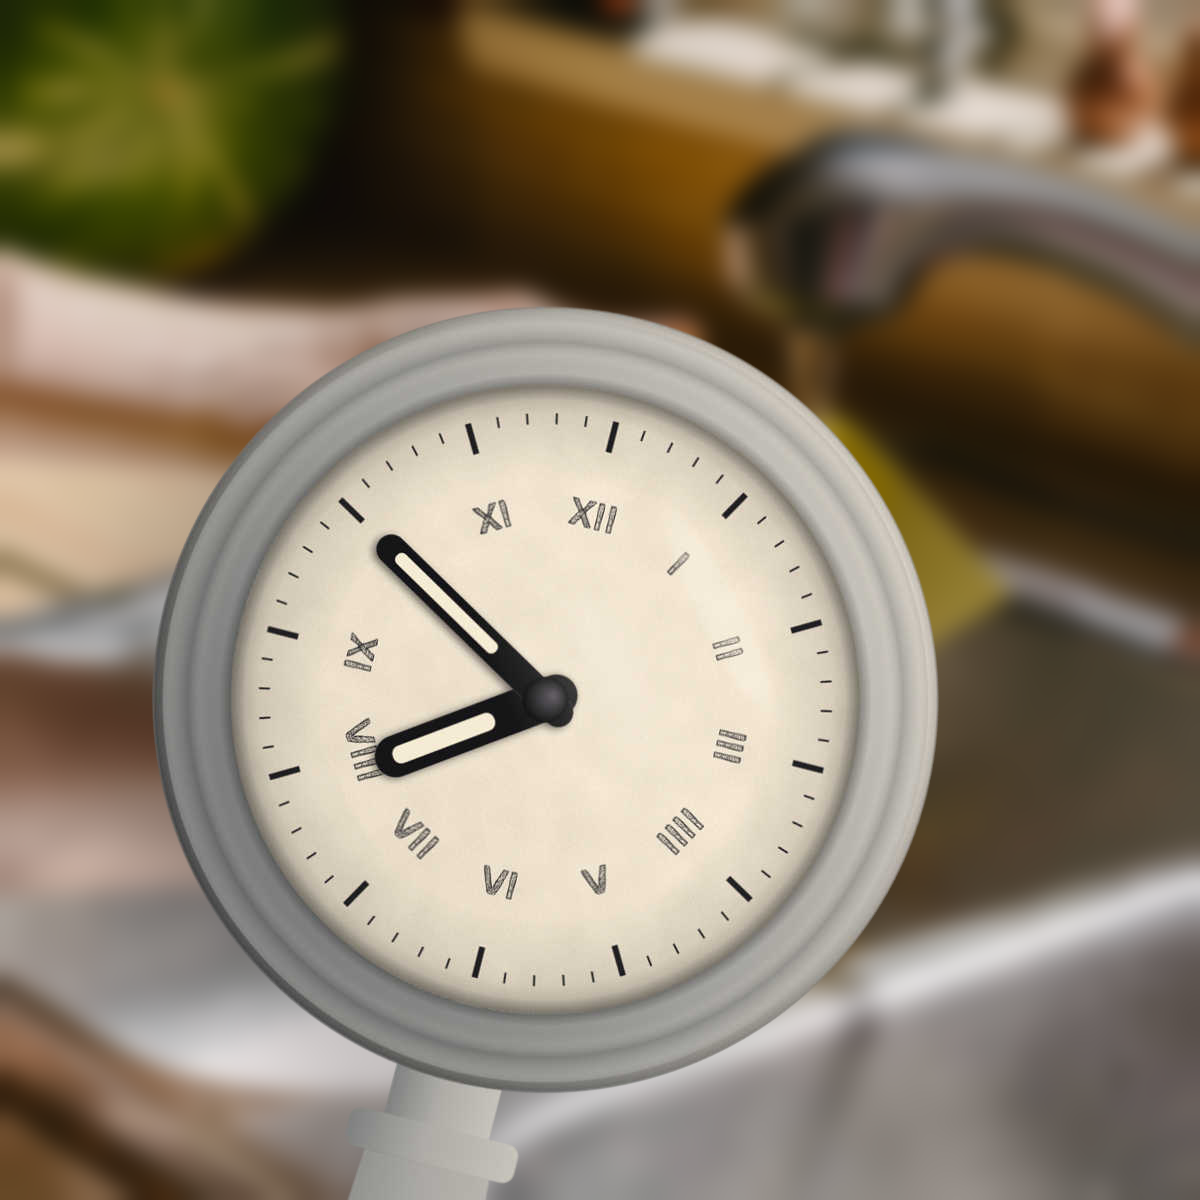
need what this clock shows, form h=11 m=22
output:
h=7 m=50
